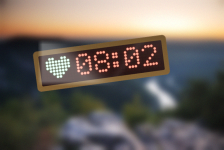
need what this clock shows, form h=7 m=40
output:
h=8 m=2
